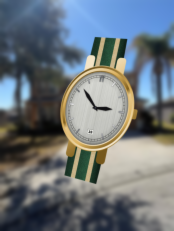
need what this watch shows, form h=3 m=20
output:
h=2 m=52
